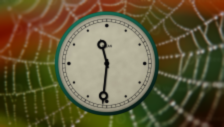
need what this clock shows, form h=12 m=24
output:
h=11 m=31
